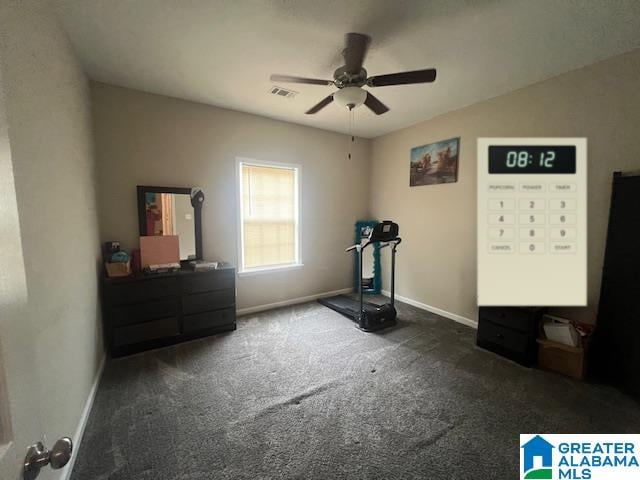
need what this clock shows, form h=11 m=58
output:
h=8 m=12
